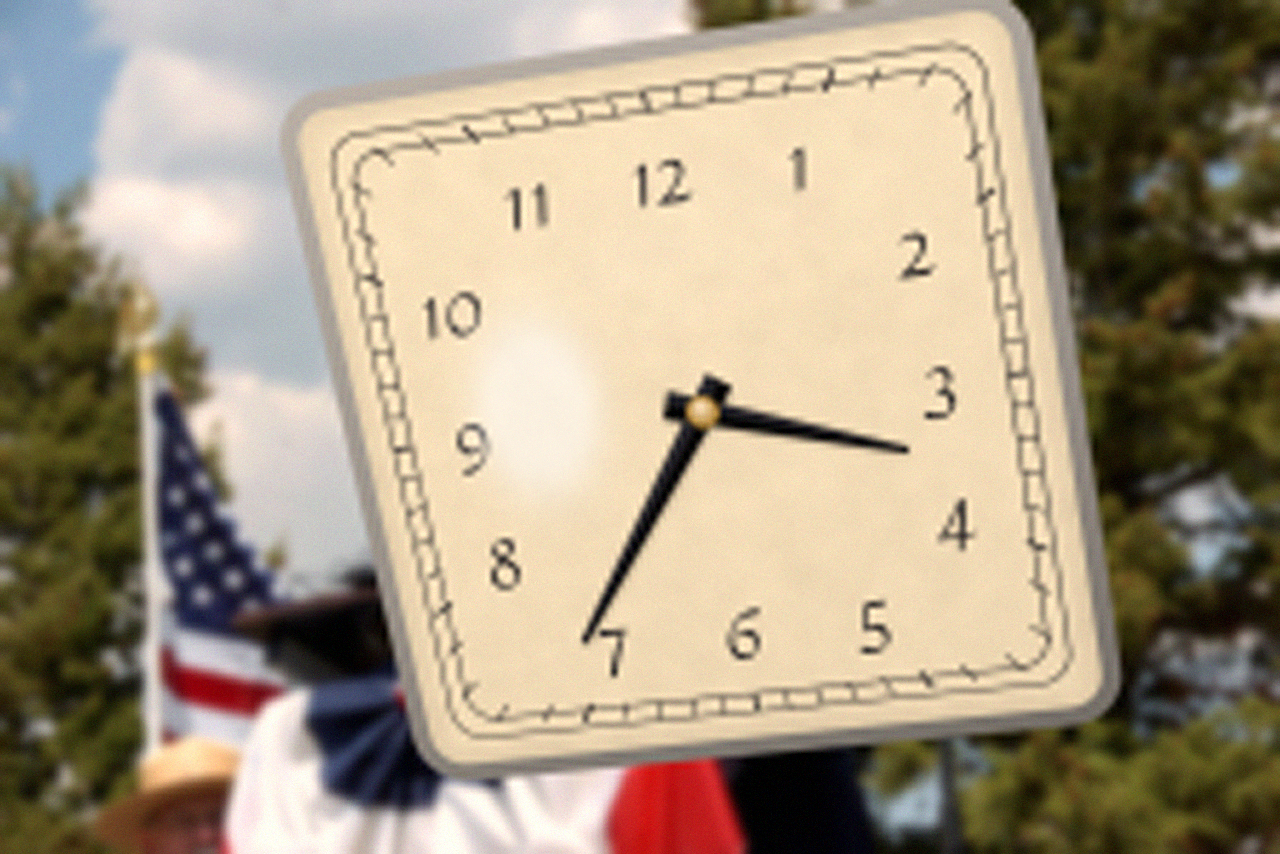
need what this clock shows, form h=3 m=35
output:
h=3 m=36
